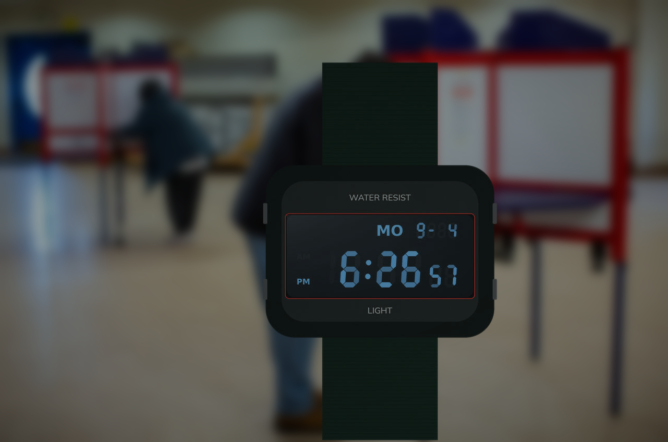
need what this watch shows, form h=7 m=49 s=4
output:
h=6 m=26 s=57
